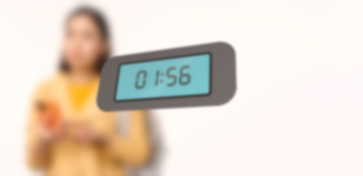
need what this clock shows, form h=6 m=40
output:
h=1 m=56
